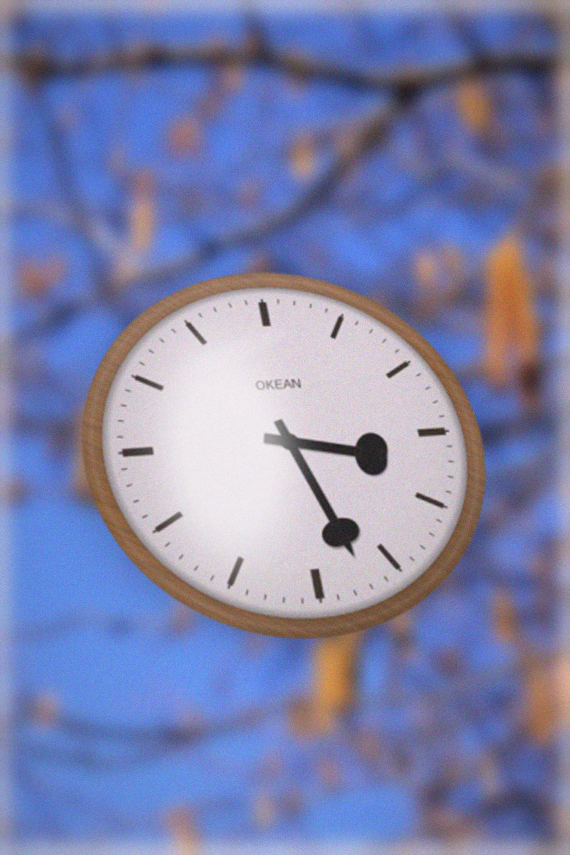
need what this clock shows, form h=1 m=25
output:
h=3 m=27
